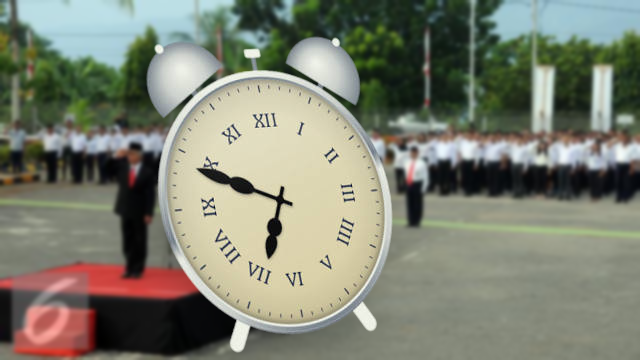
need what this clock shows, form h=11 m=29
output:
h=6 m=49
